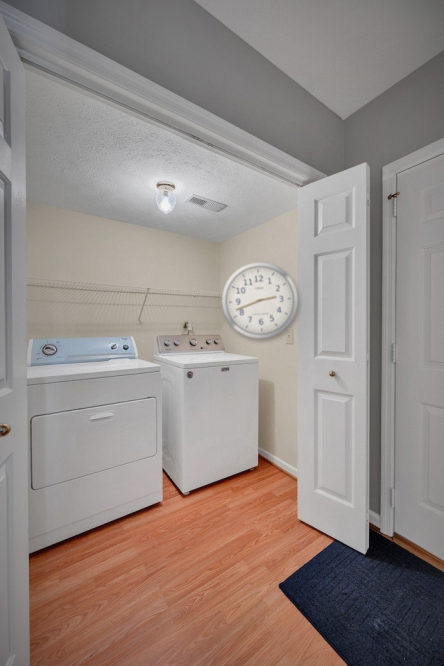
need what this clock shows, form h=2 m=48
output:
h=2 m=42
